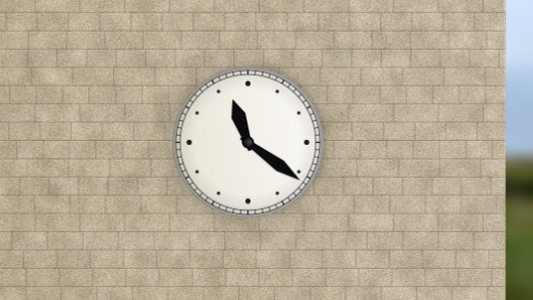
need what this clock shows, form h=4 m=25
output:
h=11 m=21
